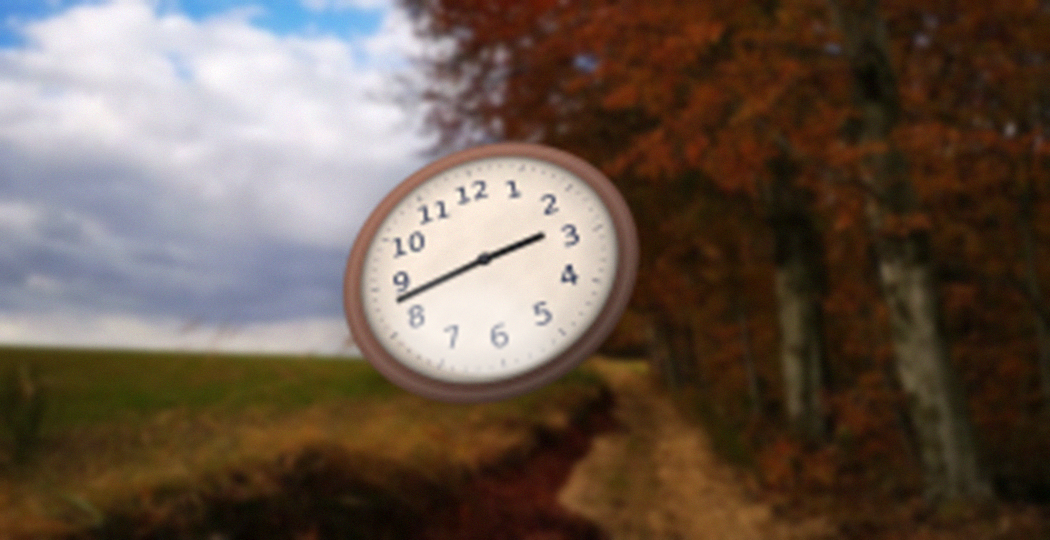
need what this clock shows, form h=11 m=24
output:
h=2 m=43
